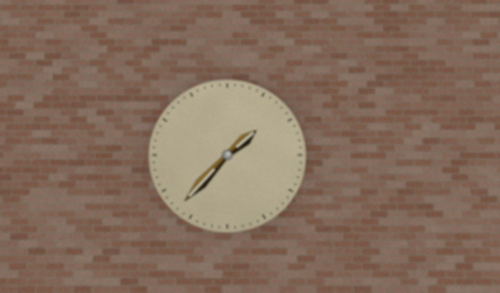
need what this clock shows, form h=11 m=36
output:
h=1 m=37
